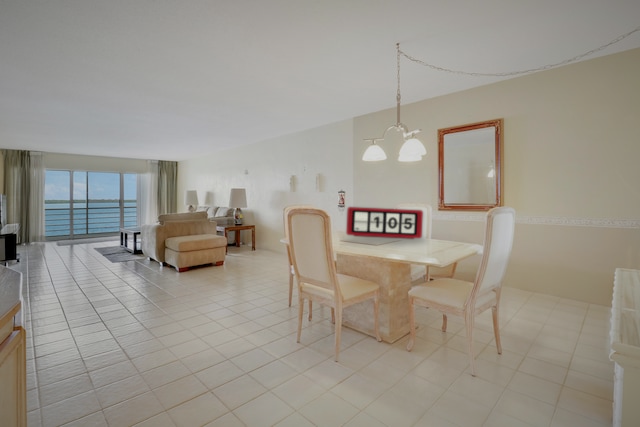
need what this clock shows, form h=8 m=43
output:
h=1 m=5
